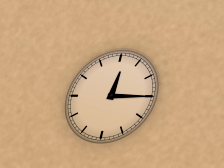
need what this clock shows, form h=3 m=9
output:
h=12 m=15
